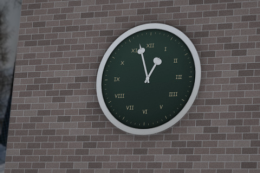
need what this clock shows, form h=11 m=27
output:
h=12 m=57
